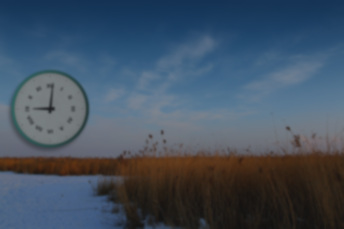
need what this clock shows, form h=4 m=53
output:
h=9 m=1
